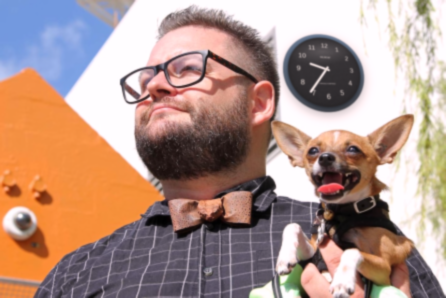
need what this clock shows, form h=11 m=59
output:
h=9 m=36
